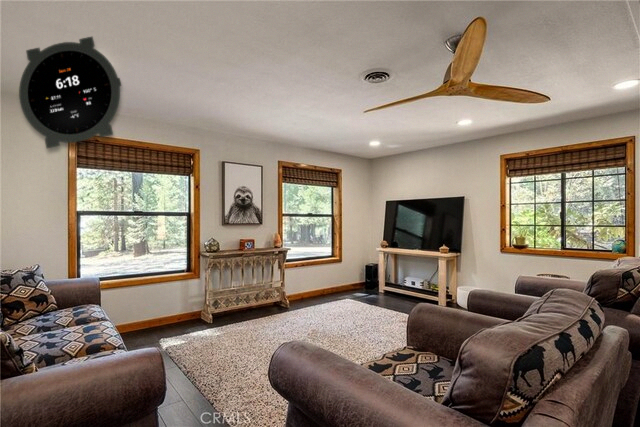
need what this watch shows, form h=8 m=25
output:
h=6 m=18
